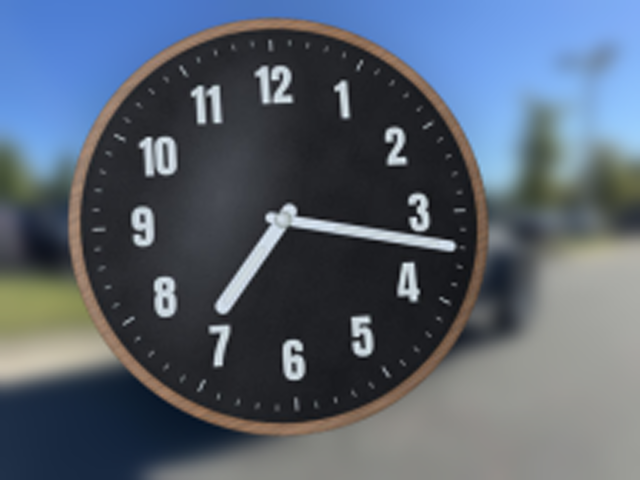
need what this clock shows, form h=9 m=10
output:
h=7 m=17
